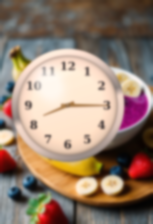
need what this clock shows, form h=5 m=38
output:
h=8 m=15
